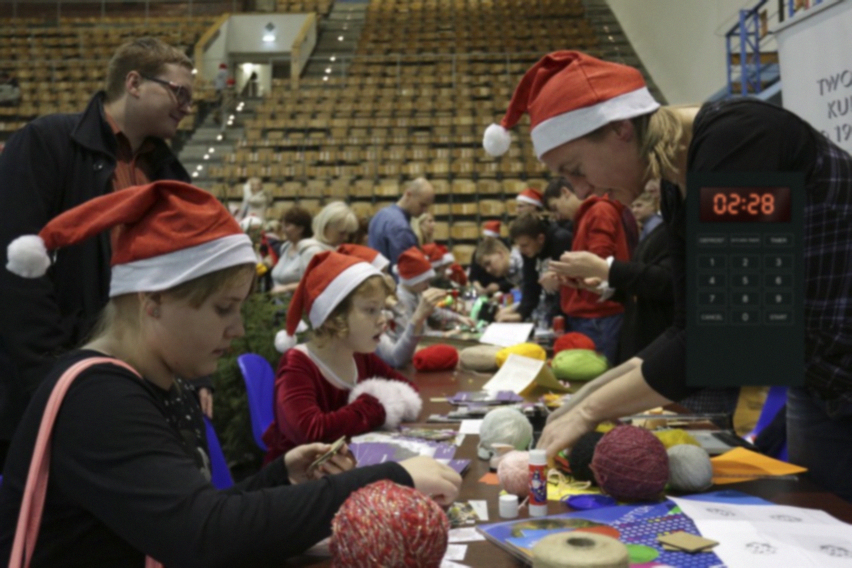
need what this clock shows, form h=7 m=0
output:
h=2 m=28
